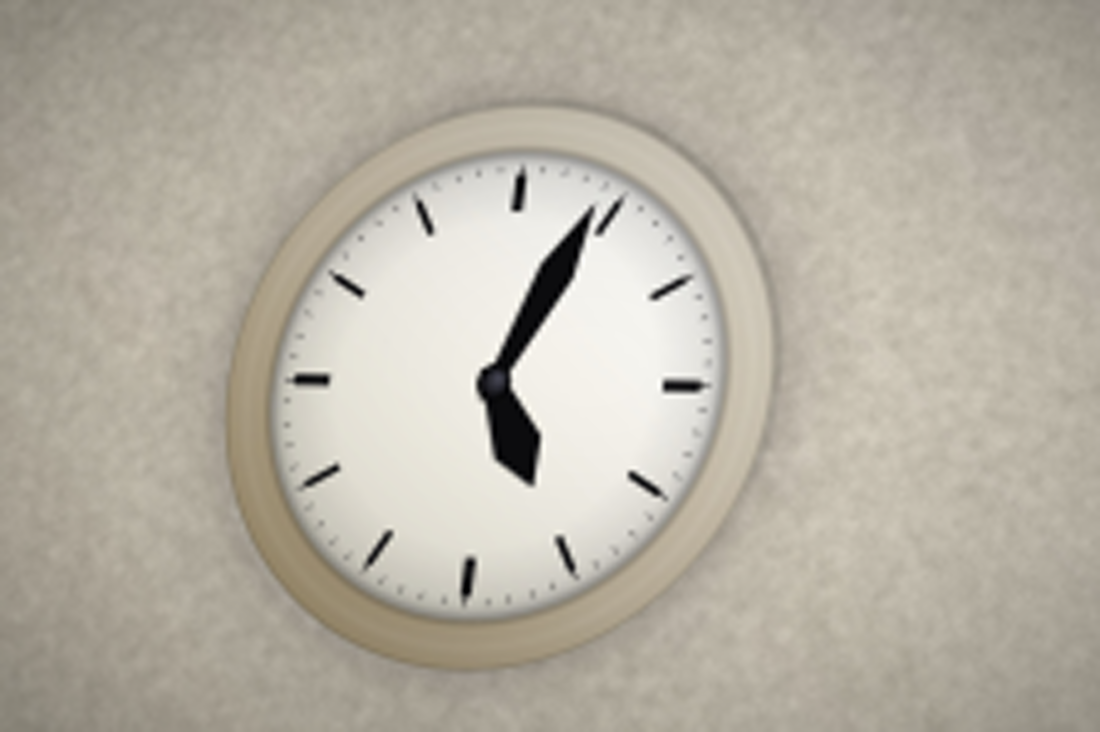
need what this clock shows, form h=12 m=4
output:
h=5 m=4
